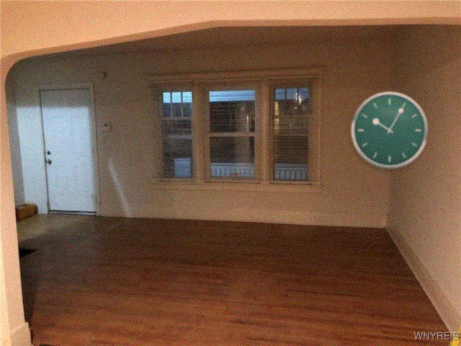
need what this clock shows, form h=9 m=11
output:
h=10 m=5
